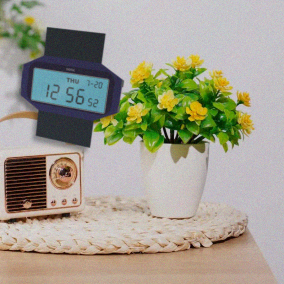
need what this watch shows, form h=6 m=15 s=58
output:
h=12 m=56 s=52
